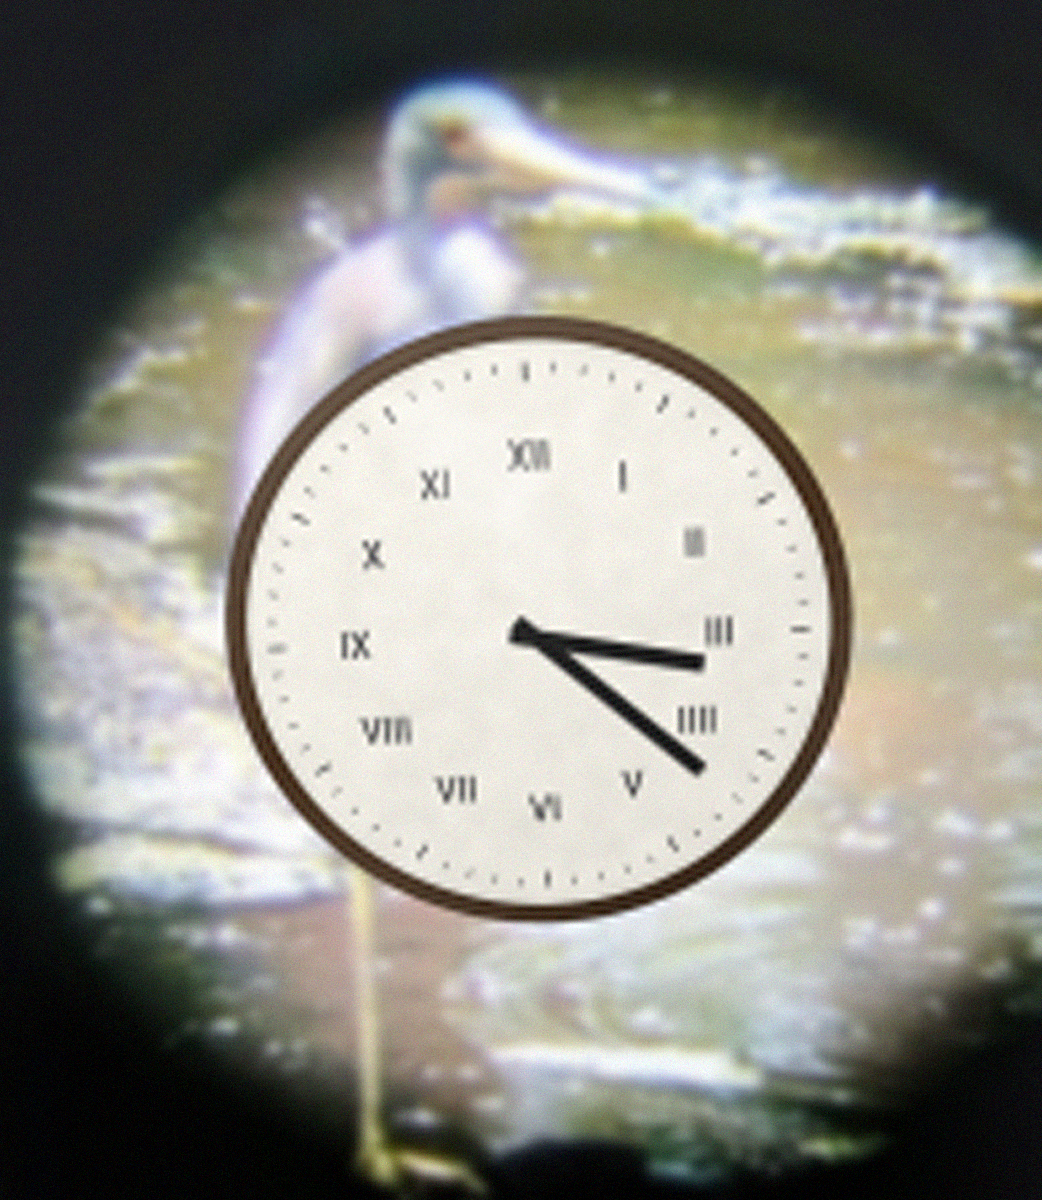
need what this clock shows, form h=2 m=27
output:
h=3 m=22
